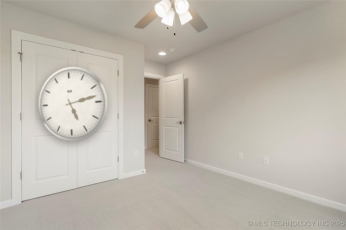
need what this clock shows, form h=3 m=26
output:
h=5 m=13
